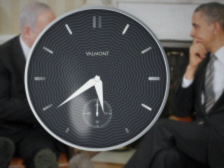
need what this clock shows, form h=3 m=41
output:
h=5 m=39
